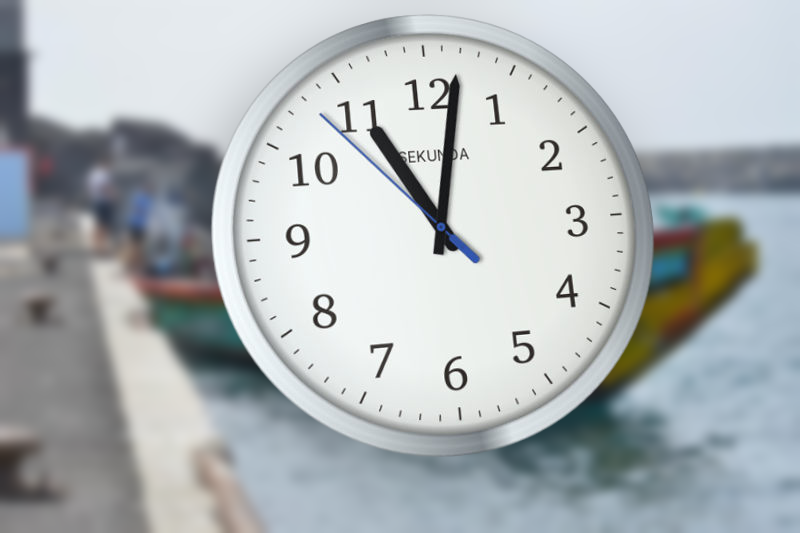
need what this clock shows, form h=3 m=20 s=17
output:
h=11 m=1 s=53
